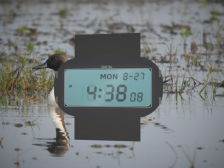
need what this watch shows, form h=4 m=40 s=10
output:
h=4 m=38 s=8
